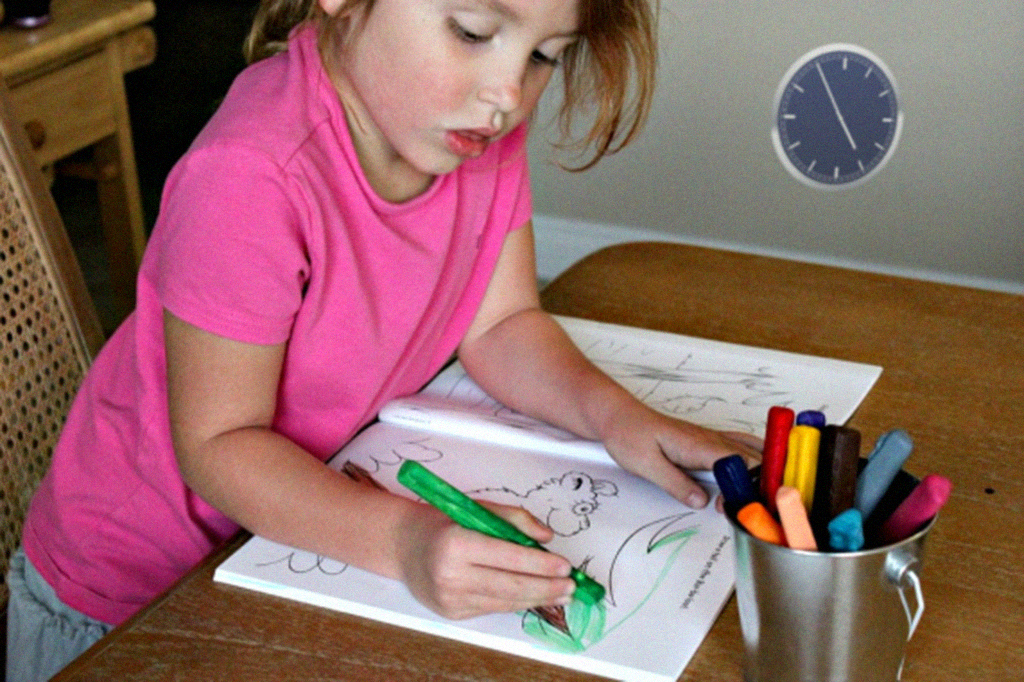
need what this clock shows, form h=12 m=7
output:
h=4 m=55
